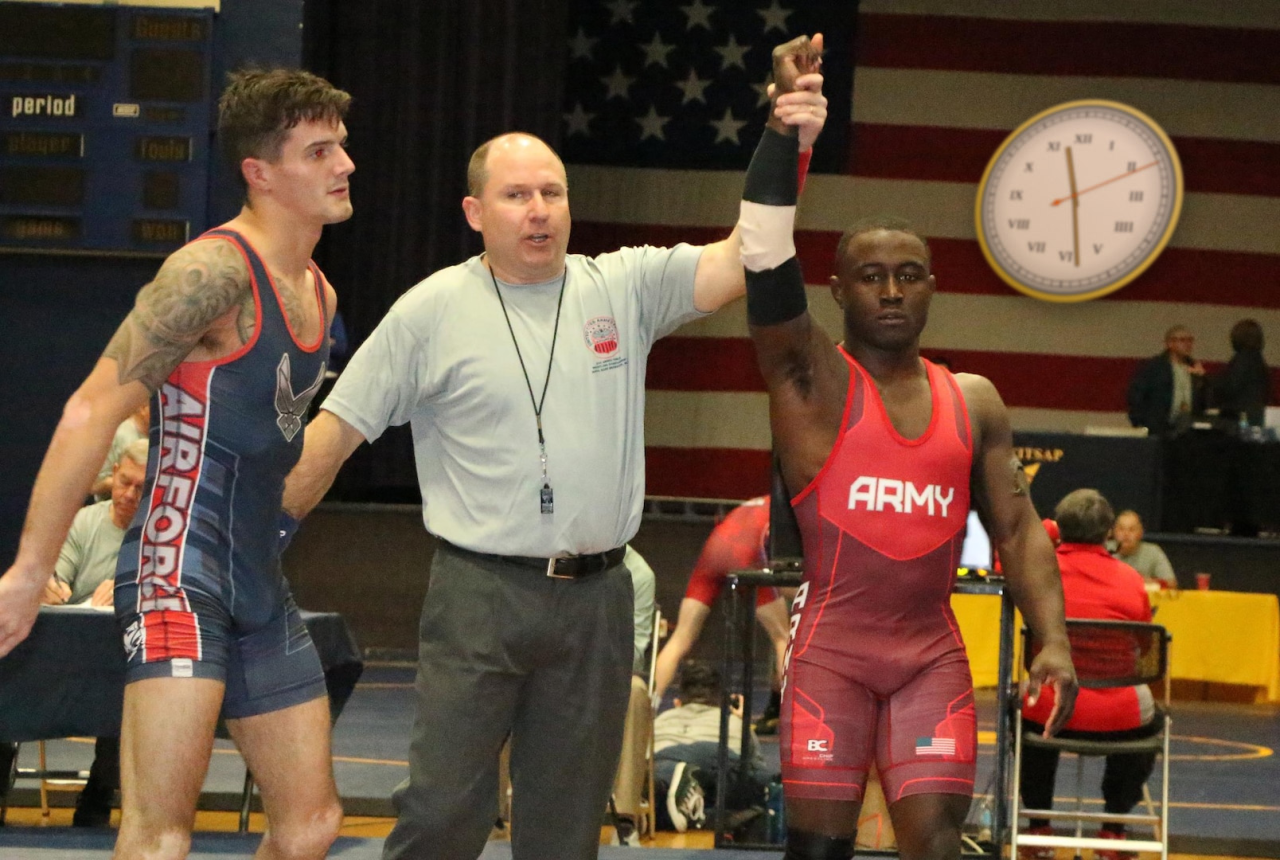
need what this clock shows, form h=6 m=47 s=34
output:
h=11 m=28 s=11
